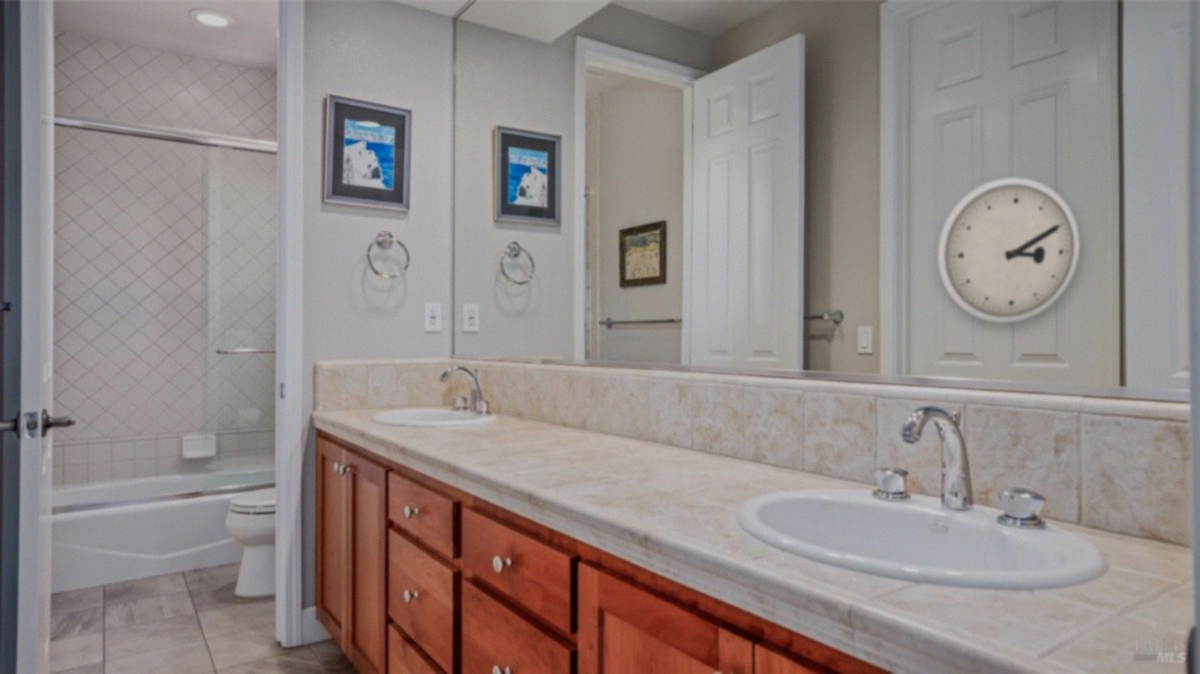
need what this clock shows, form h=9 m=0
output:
h=3 m=10
